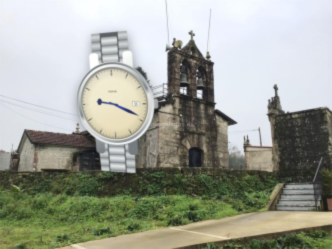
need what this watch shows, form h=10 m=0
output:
h=9 m=19
